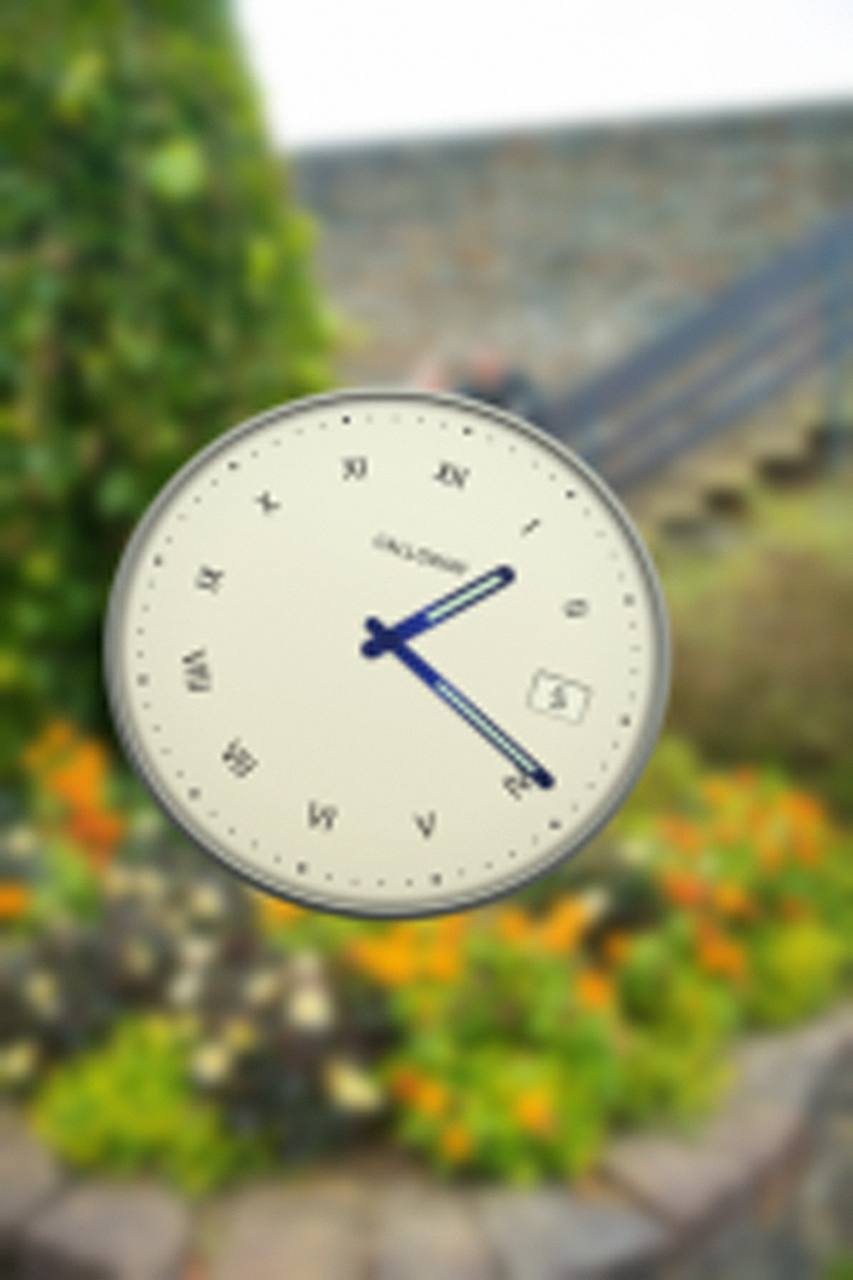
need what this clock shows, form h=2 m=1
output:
h=1 m=19
